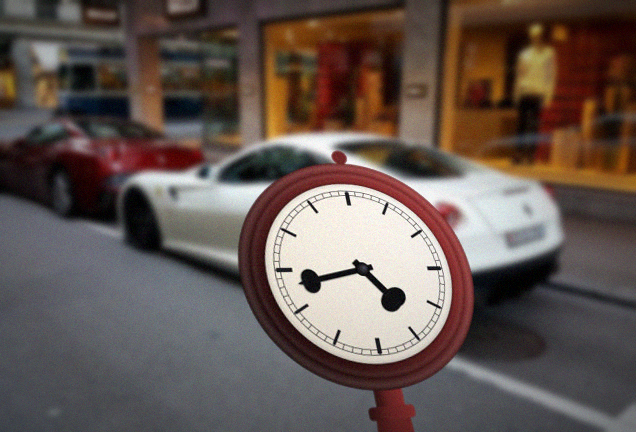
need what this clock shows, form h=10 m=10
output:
h=4 m=43
